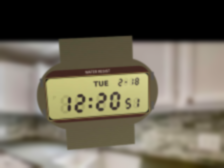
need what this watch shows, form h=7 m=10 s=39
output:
h=12 m=20 s=51
